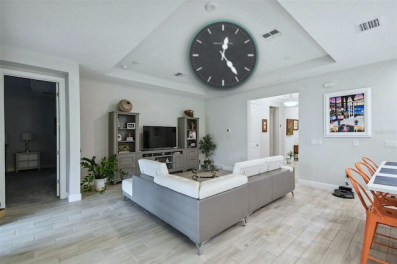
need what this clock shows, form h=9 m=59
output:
h=12 m=24
